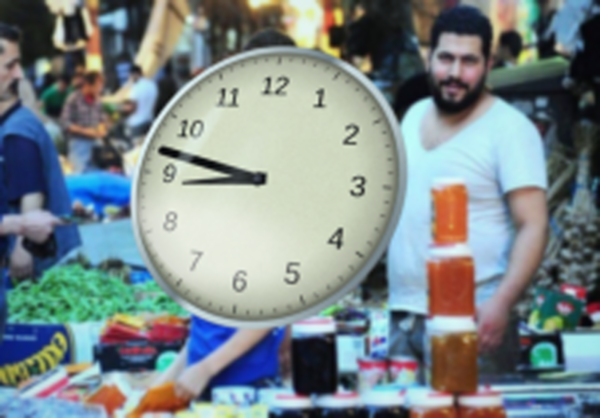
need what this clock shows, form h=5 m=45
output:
h=8 m=47
